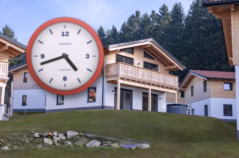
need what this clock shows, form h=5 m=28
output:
h=4 m=42
